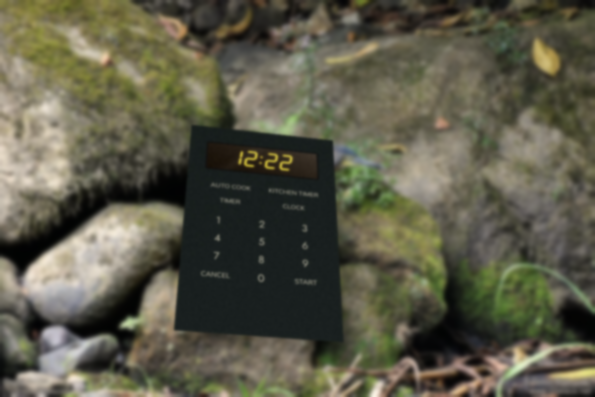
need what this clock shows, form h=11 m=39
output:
h=12 m=22
